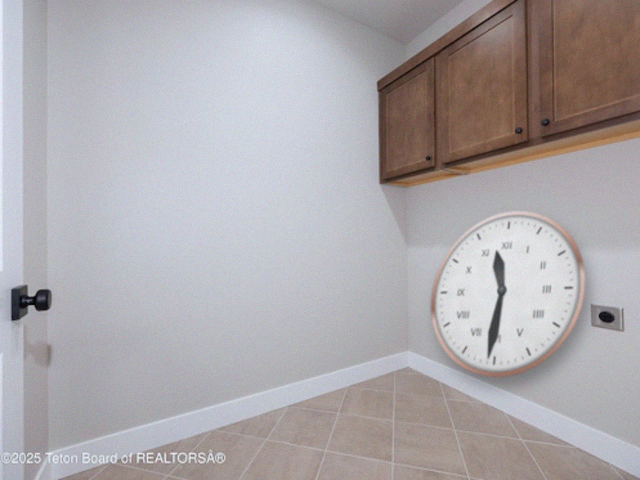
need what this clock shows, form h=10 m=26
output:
h=11 m=31
